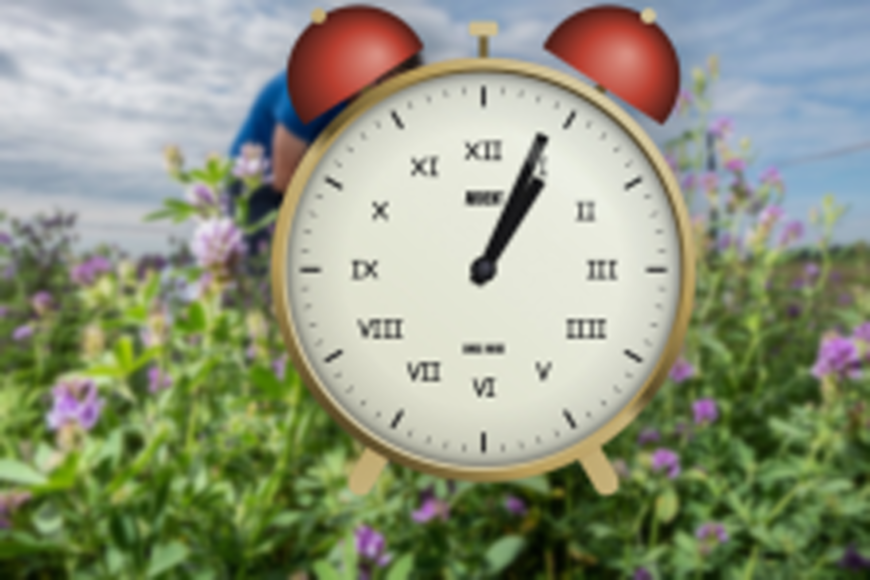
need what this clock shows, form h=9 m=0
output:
h=1 m=4
